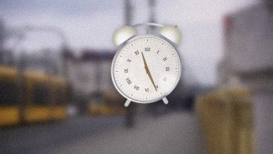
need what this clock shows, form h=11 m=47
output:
h=11 m=26
